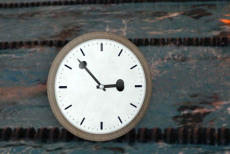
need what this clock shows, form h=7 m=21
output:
h=2 m=53
